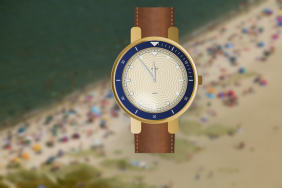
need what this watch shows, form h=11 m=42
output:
h=11 m=54
